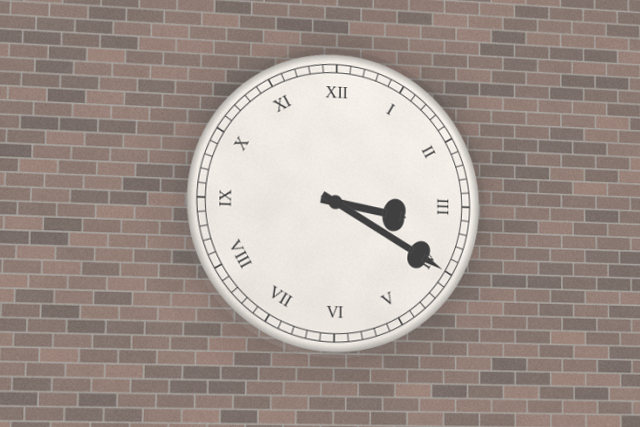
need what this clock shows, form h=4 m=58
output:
h=3 m=20
